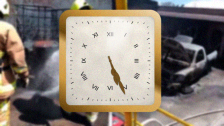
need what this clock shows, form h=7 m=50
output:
h=5 m=26
